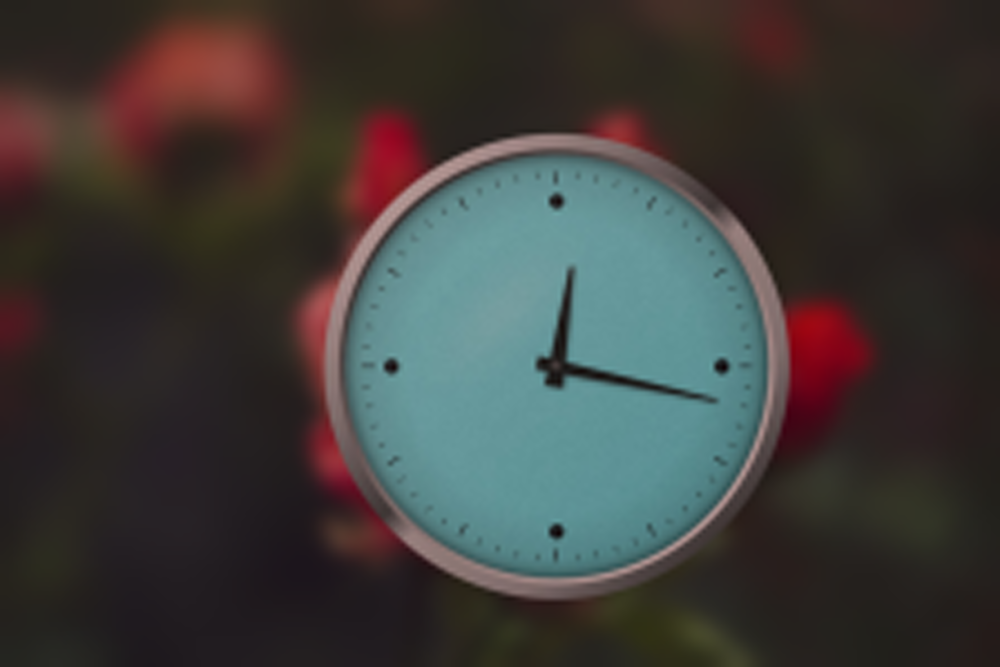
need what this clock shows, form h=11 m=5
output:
h=12 m=17
